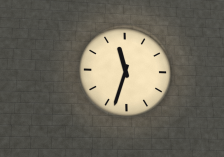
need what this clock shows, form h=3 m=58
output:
h=11 m=33
